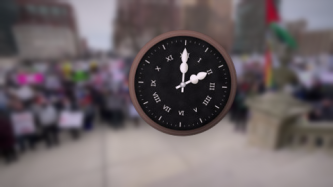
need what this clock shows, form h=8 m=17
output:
h=2 m=0
